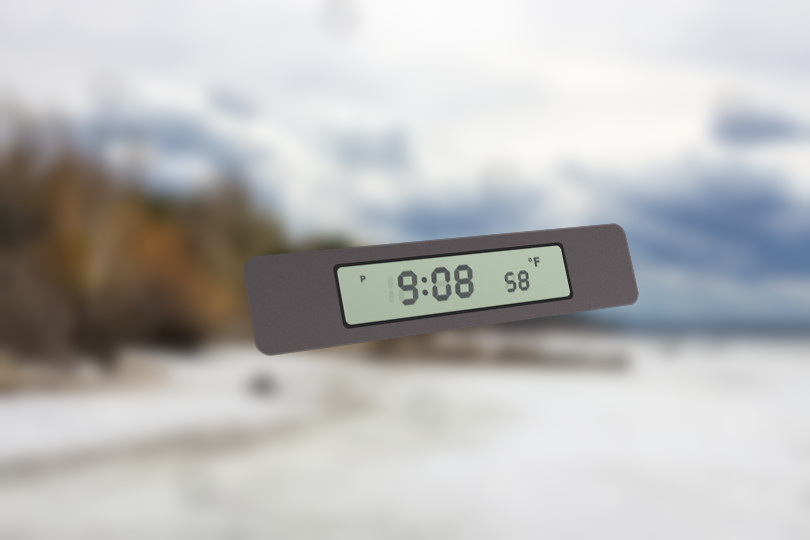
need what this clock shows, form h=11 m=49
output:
h=9 m=8
